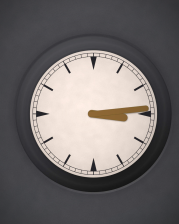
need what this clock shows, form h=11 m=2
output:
h=3 m=14
